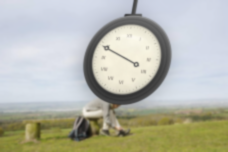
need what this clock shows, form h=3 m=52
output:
h=3 m=49
